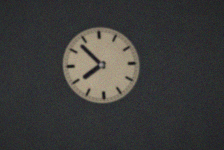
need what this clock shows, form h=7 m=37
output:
h=7 m=53
